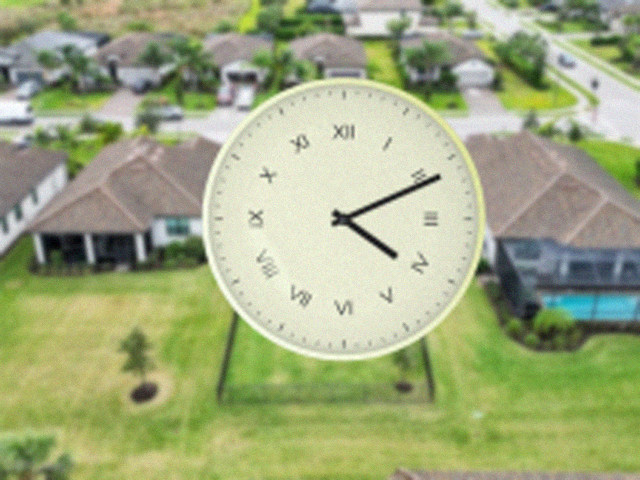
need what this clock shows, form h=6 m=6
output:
h=4 m=11
